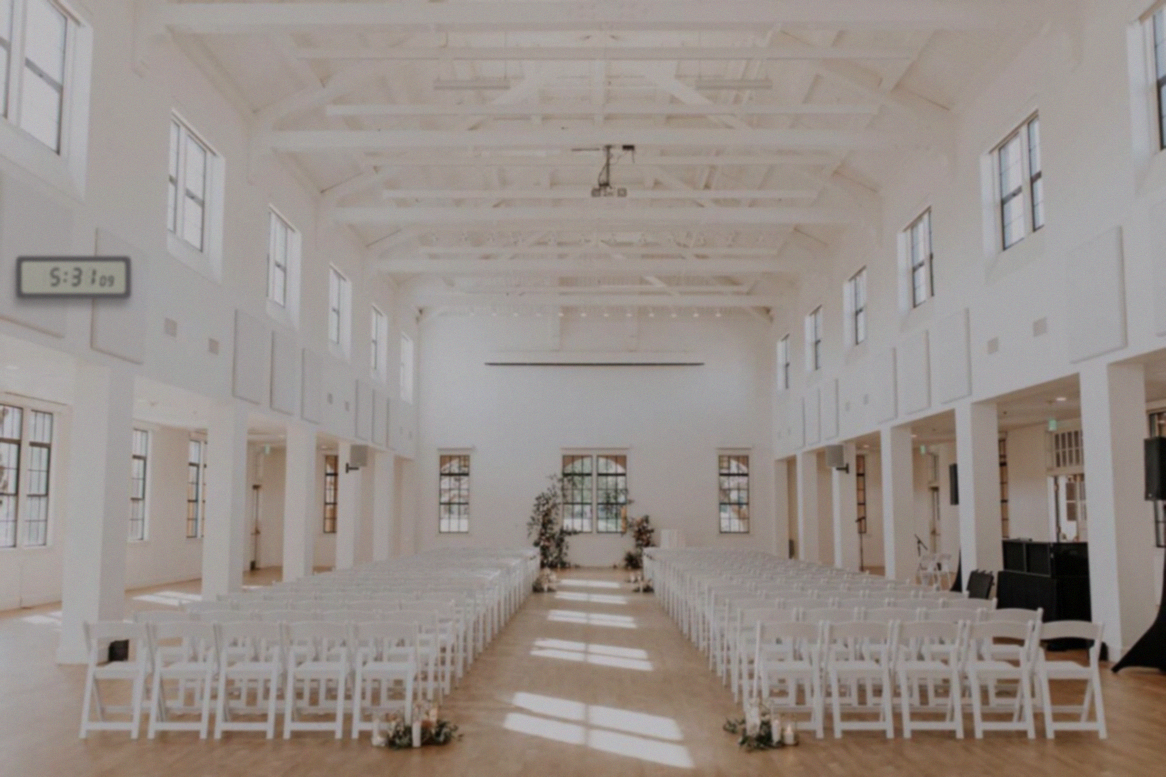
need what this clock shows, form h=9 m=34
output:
h=5 m=31
